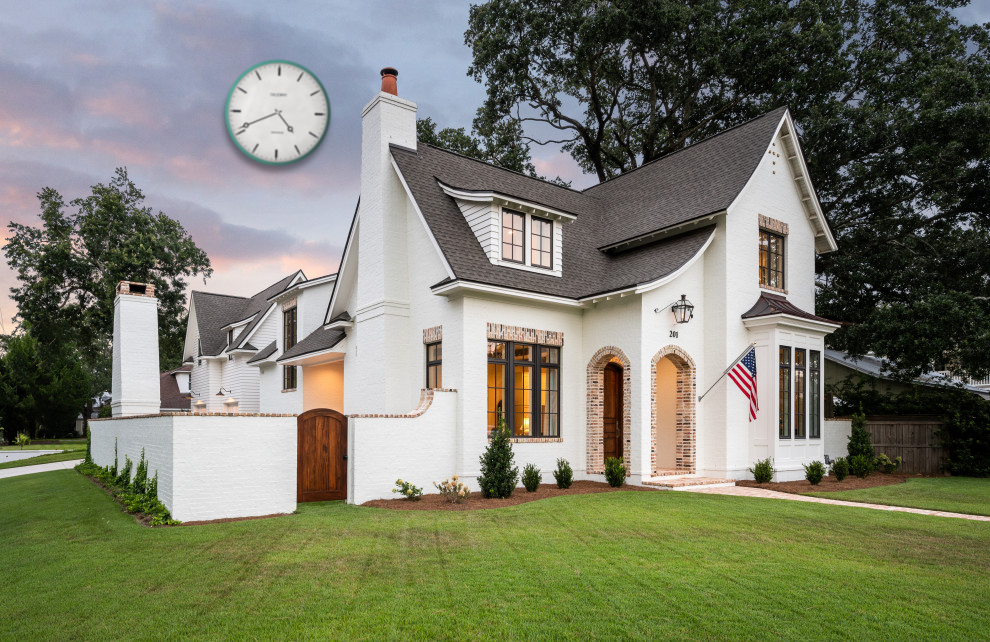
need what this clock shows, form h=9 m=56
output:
h=4 m=41
